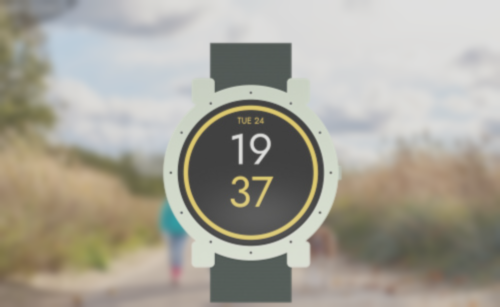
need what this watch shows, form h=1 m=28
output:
h=19 m=37
